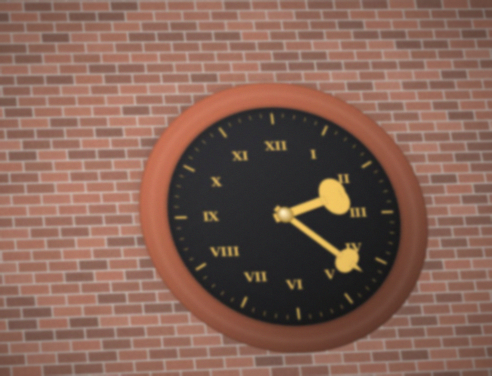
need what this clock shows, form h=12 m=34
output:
h=2 m=22
